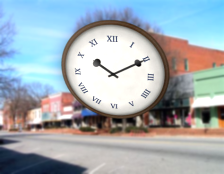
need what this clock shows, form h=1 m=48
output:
h=10 m=10
